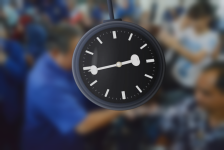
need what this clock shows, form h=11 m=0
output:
h=2 m=44
